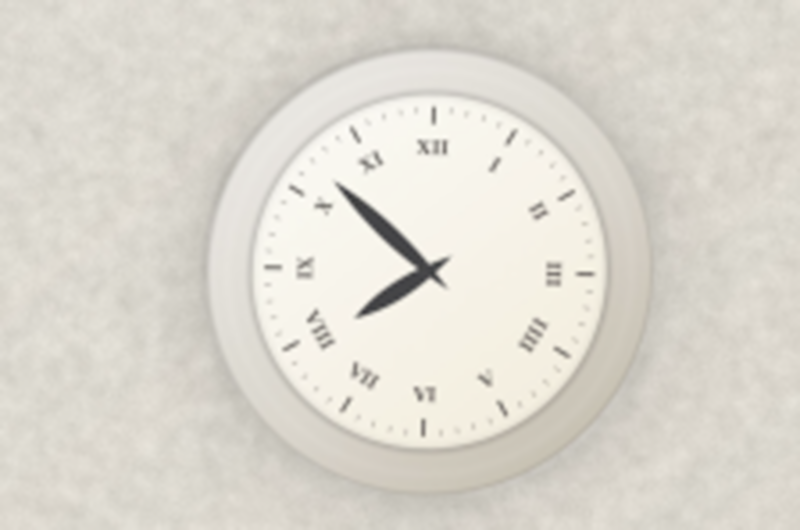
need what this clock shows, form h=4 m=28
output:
h=7 m=52
